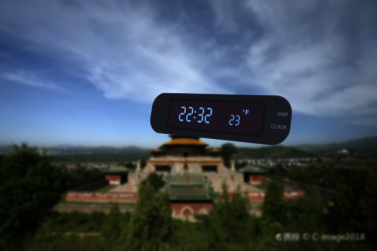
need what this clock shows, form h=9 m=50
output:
h=22 m=32
